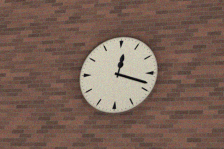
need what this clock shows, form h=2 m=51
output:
h=12 m=18
